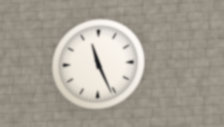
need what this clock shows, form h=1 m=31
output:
h=11 m=26
